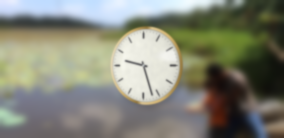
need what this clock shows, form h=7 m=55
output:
h=9 m=27
